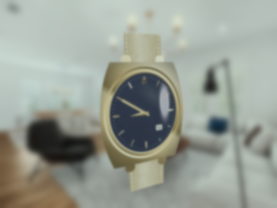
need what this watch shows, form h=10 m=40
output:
h=8 m=50
